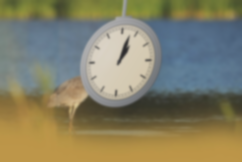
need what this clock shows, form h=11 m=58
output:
h=1 m=3
